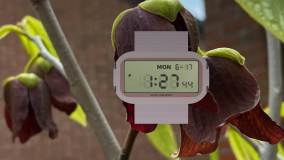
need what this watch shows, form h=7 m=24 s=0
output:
h=1 m=27 s=44
